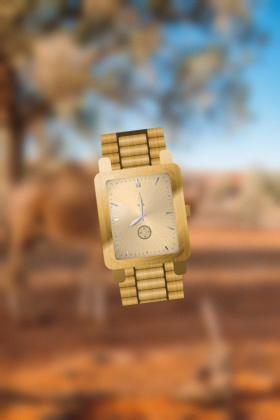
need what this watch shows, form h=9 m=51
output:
h=8 m=0
